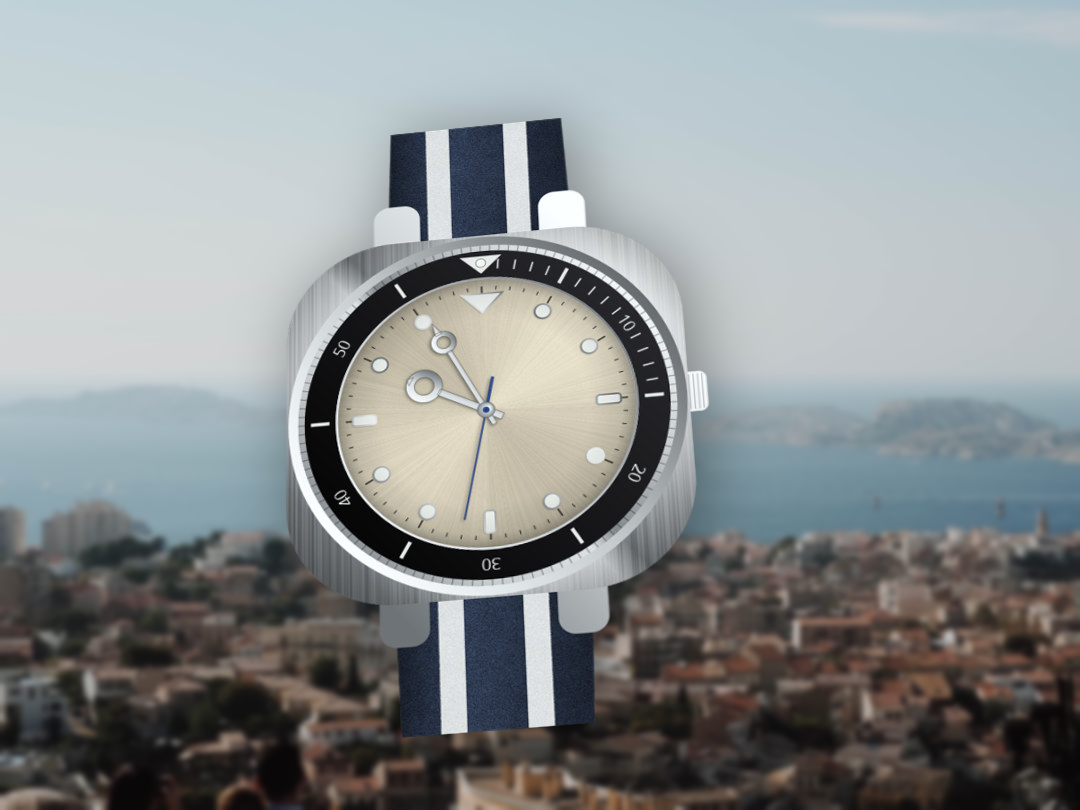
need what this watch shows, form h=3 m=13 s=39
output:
h=9 m=55 s=32
